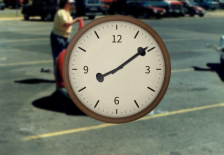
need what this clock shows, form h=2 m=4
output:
h=8 m=9
